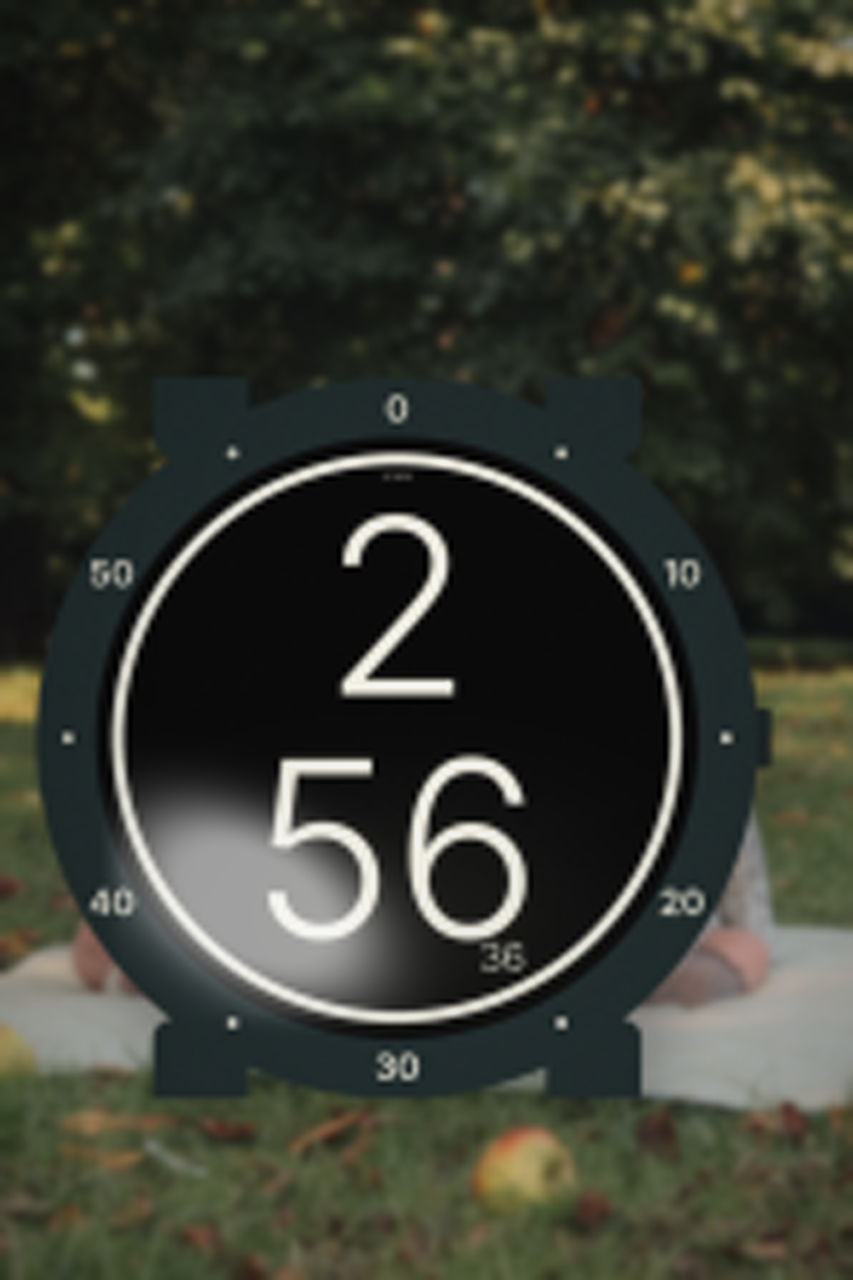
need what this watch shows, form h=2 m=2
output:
h=2 m=56
